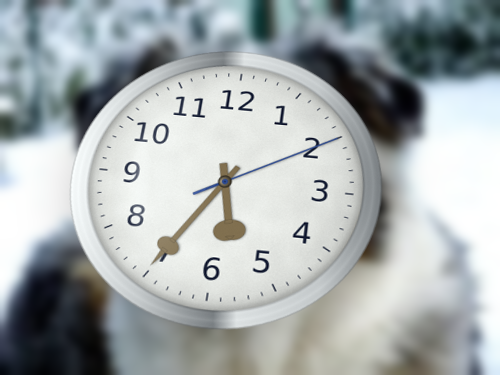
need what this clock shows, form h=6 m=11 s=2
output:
h=5 m=35 s=10
